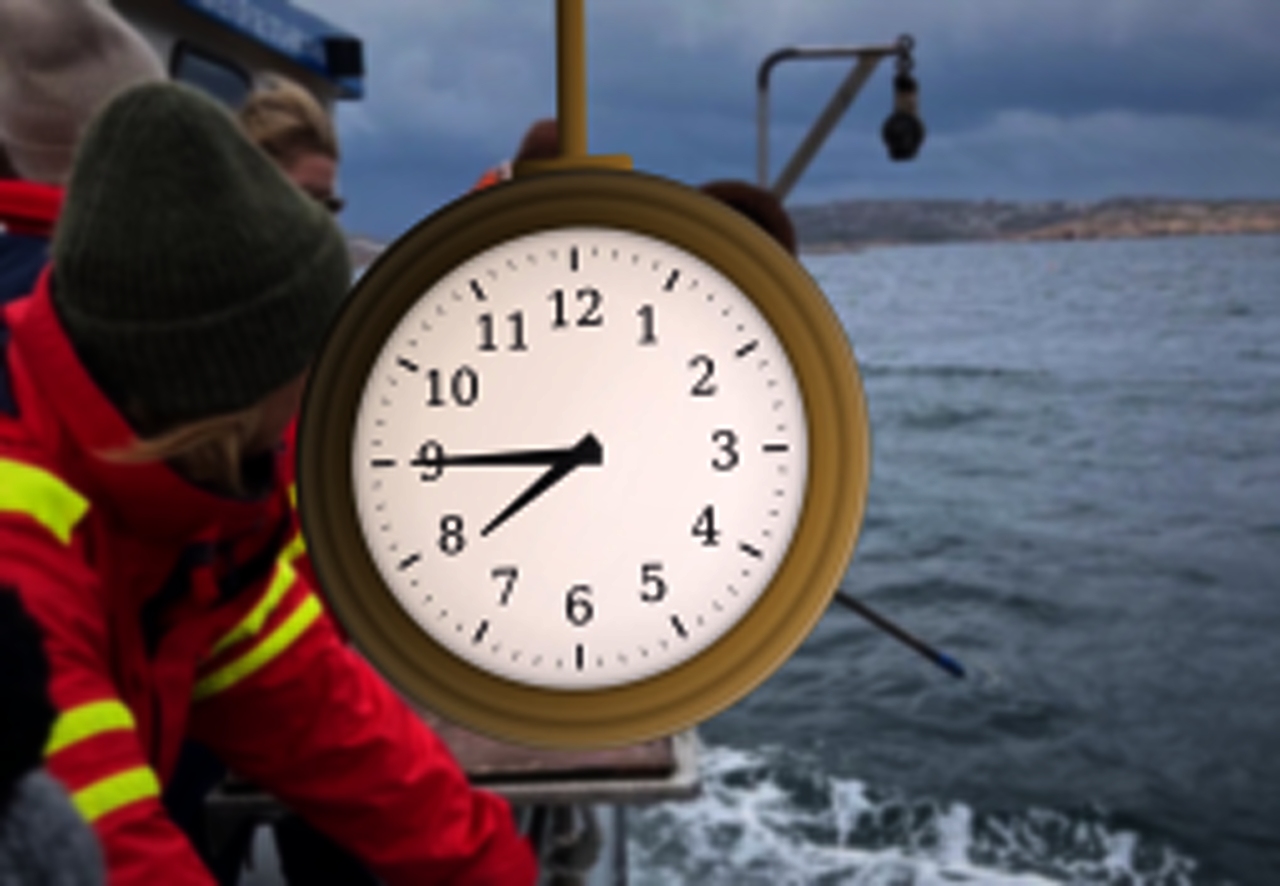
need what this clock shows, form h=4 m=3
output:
h=7 m=45
